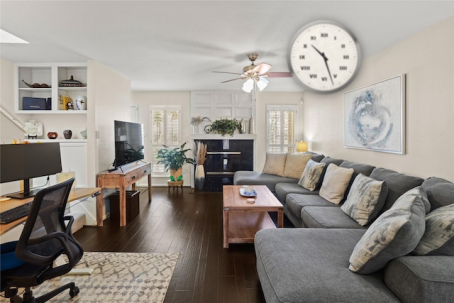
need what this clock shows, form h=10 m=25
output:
h=10 m=27
